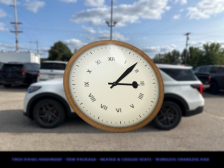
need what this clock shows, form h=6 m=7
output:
h=3 m=8
